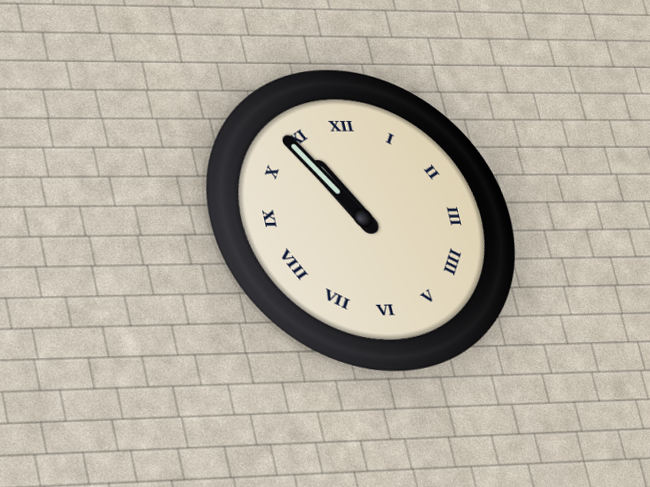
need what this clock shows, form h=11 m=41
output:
h=10 m=54
